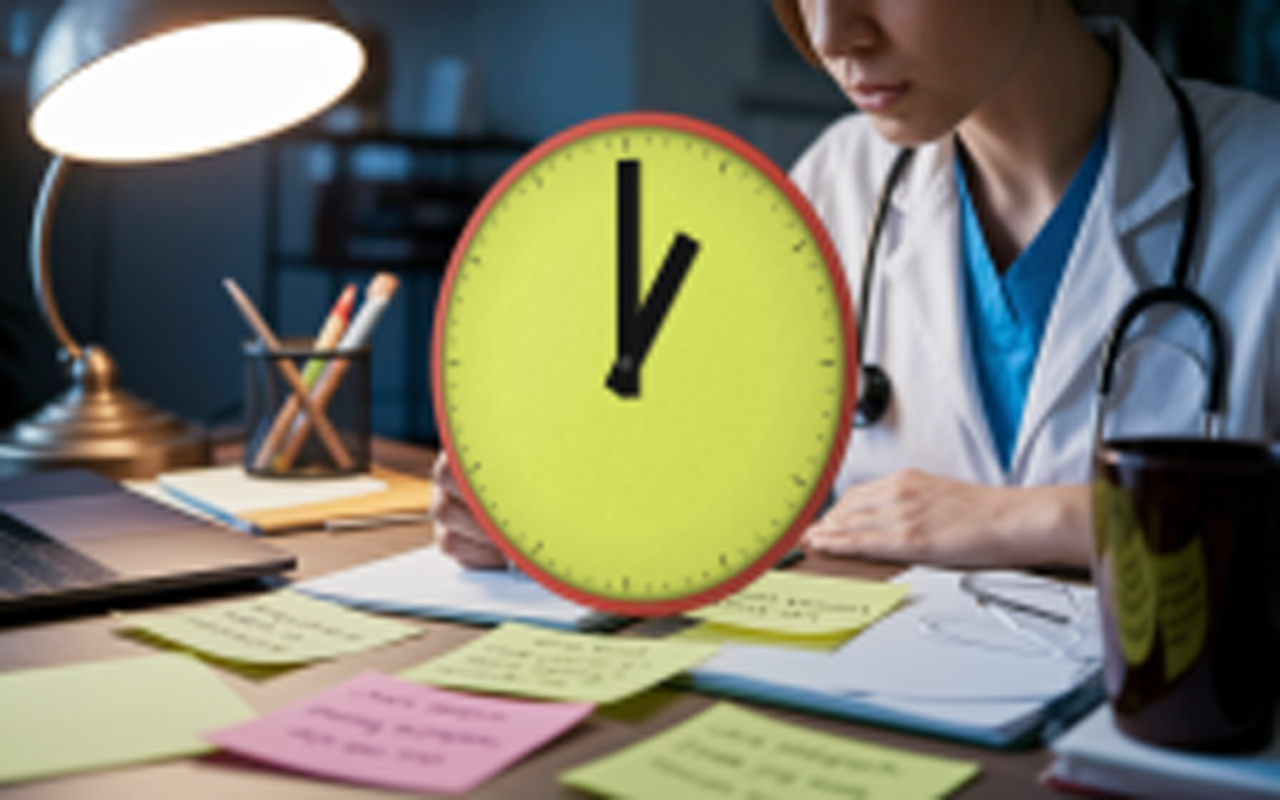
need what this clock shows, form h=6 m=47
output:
h=1 m=0
